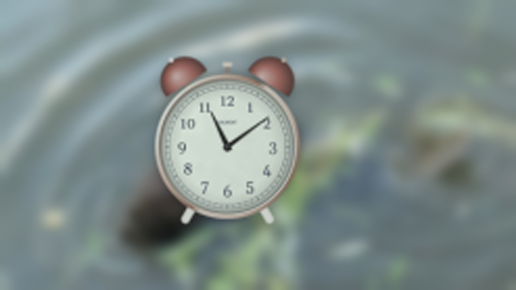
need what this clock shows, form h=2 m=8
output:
h=11 m=9
